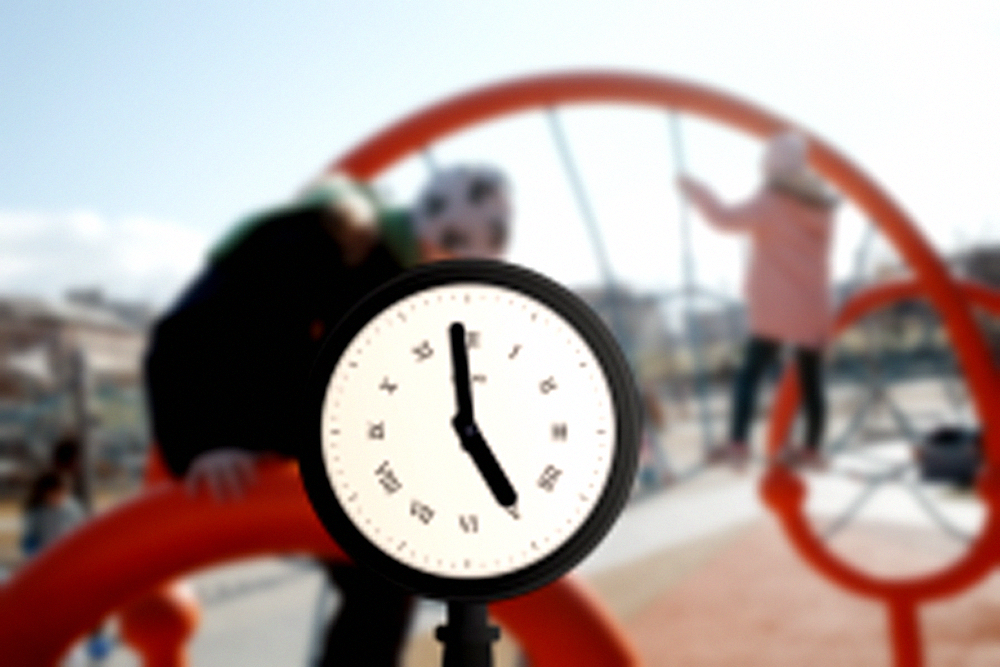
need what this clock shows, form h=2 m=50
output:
h=4 m=59
